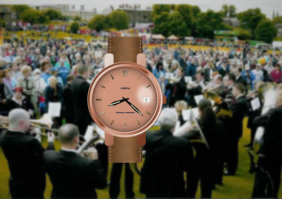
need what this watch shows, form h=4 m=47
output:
h=8 m=22
